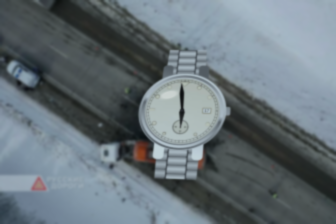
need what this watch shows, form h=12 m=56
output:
h=5 m=59
